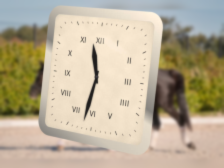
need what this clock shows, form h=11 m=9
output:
h=11 m=32
